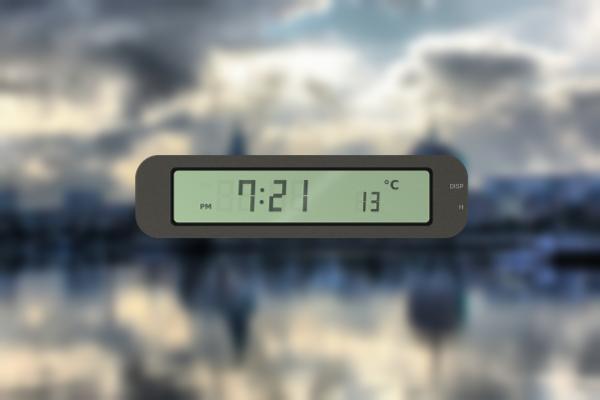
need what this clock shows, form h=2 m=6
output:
h=7 m=21
